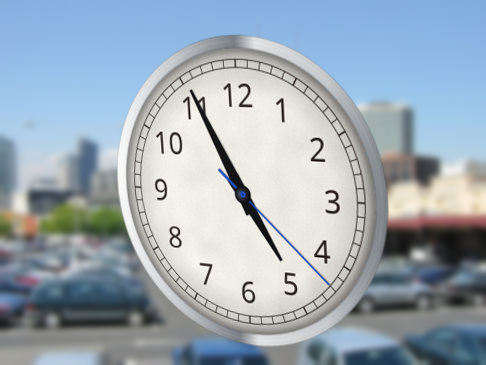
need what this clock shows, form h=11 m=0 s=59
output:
h=4 m=55 s=22
